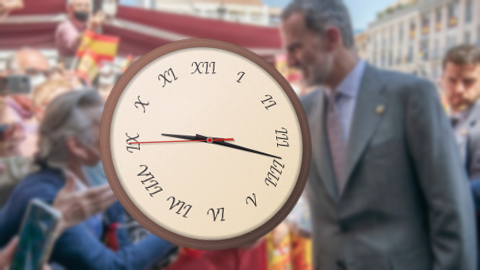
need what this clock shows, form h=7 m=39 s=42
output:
h=9 m=17 s=45
